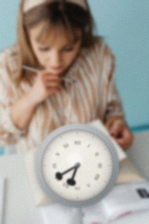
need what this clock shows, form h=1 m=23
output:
h=6 m=40
